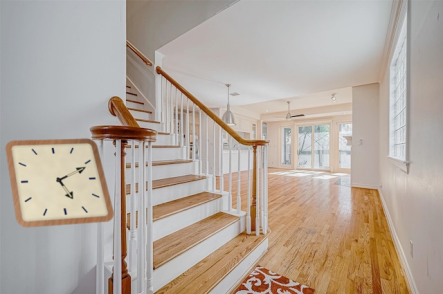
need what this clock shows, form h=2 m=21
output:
h=5 m=11
